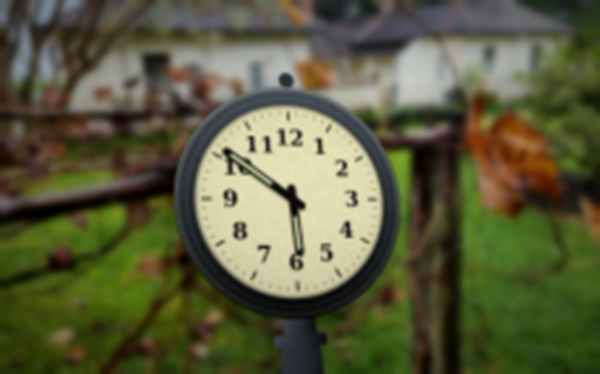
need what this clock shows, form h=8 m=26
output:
h=5 m=51
